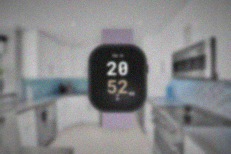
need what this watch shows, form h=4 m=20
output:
h=20 m=52
